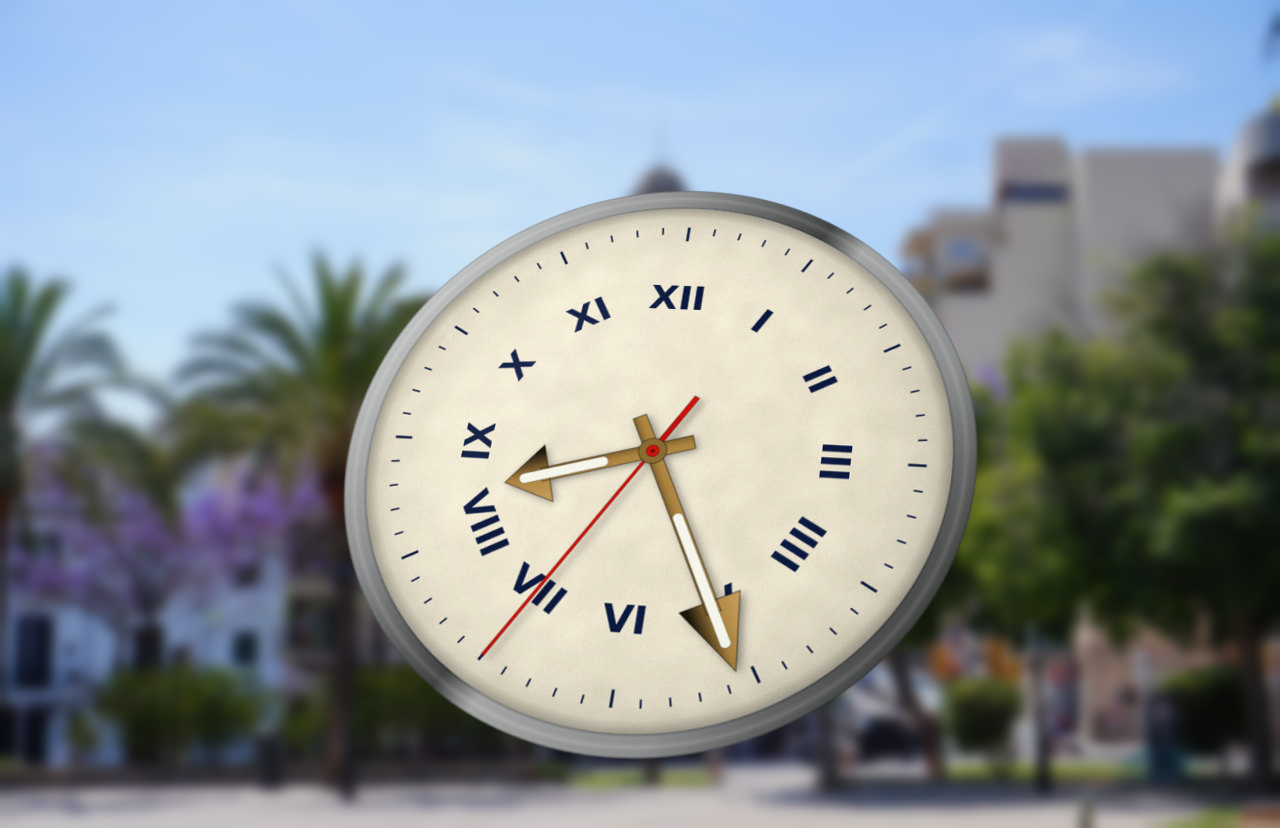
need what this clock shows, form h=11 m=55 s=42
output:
h=8 m=25 s=35
